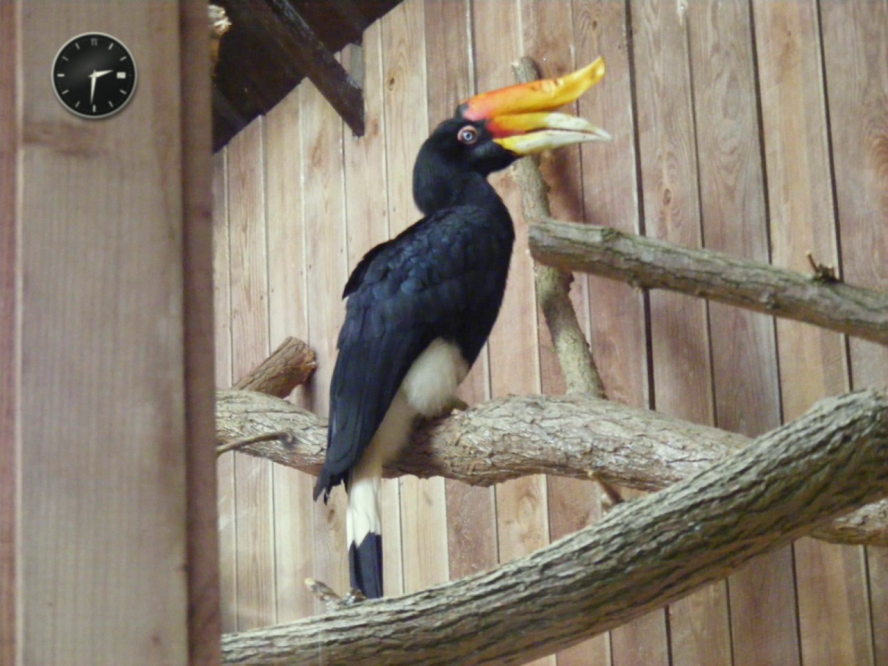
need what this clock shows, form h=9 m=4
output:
h=2 m=31
